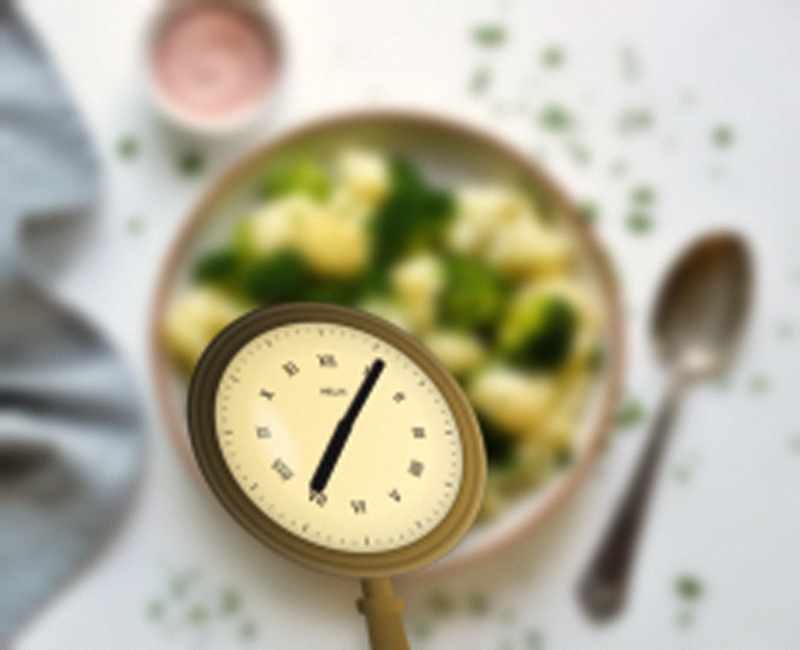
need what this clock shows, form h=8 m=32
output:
h=7 m=6
